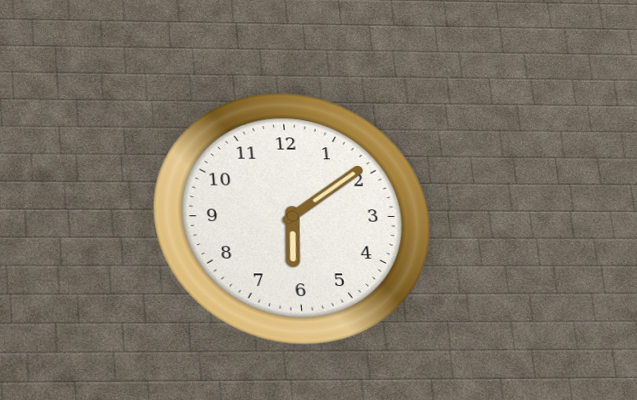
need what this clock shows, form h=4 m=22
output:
h=6 m=9
